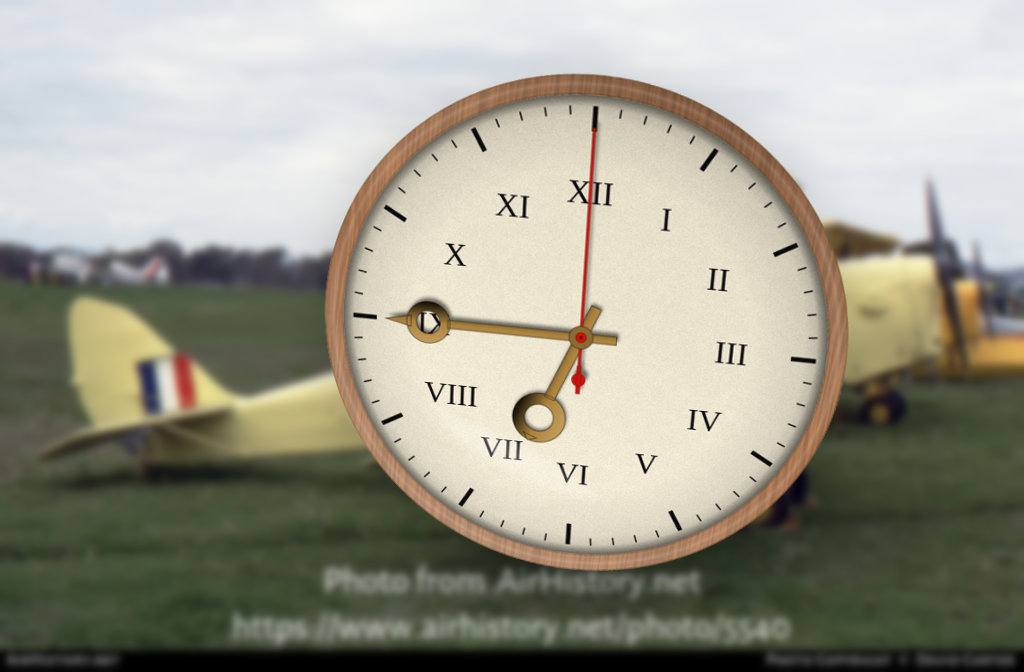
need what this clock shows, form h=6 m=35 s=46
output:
h=6 m=45 s=0
